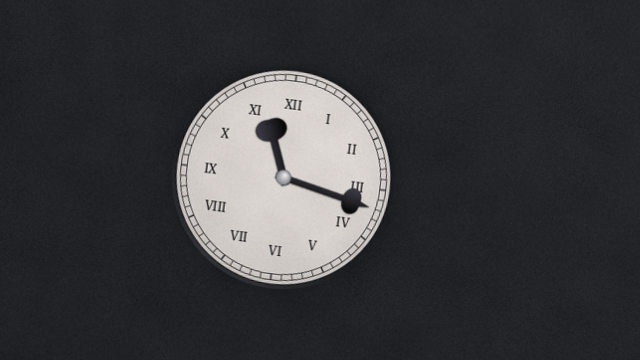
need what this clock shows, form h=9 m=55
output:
h=11 m=17
